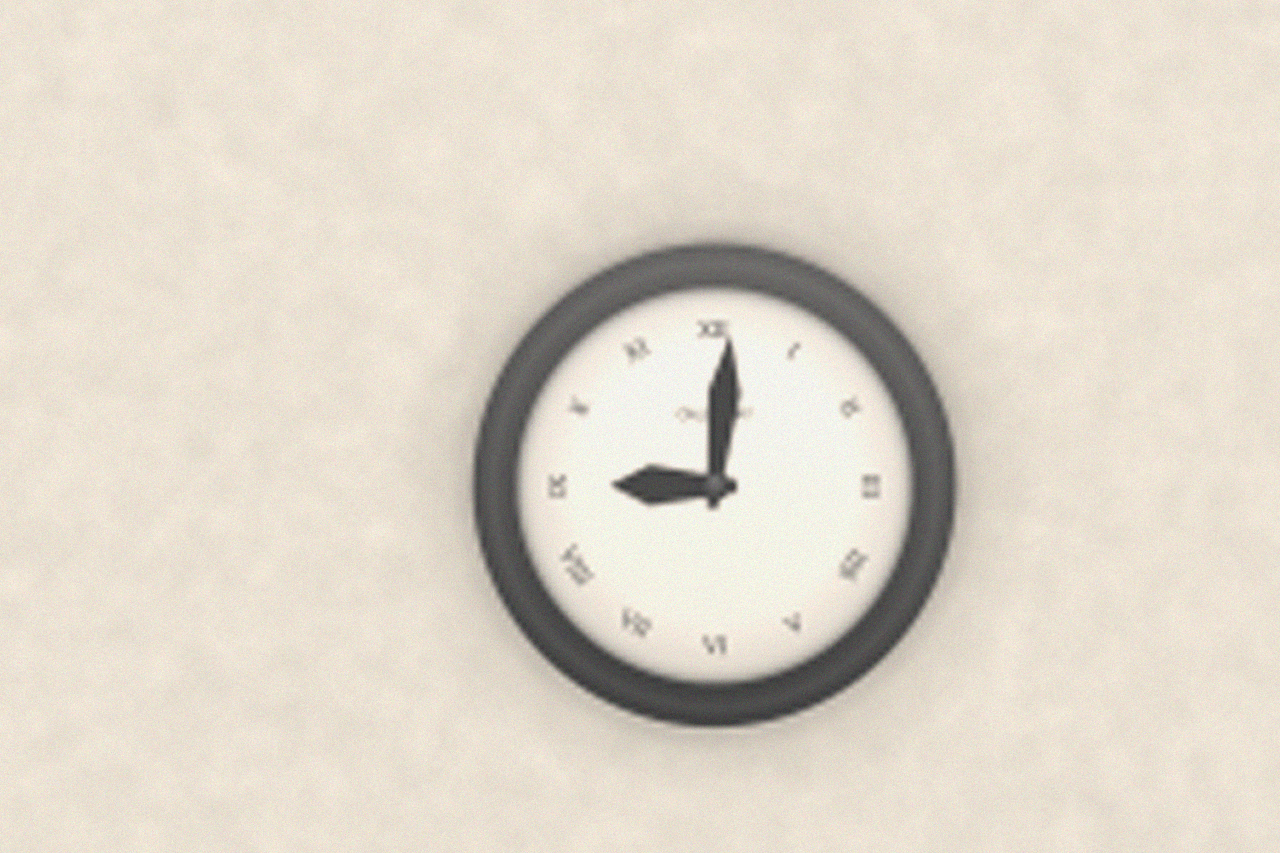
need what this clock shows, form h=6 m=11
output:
h=9 m=1
